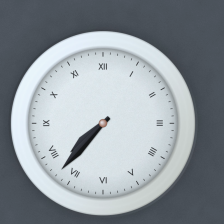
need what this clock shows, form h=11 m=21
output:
h=7 m=37
